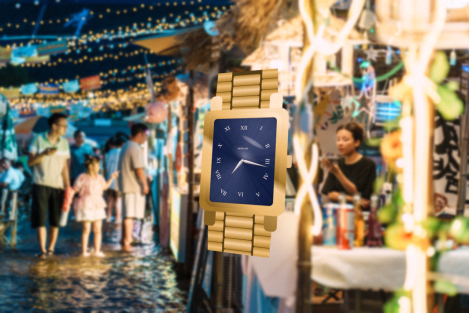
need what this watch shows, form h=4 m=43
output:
h=7 m=17
